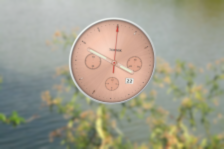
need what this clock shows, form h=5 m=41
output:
h=3 m=49
